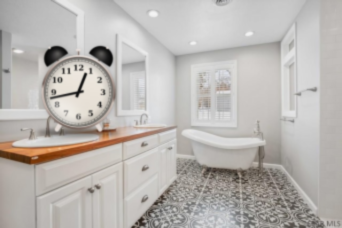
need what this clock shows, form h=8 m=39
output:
h=12 m=43
